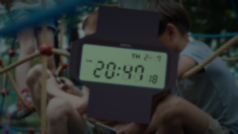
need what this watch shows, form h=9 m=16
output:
h=20 m=47
